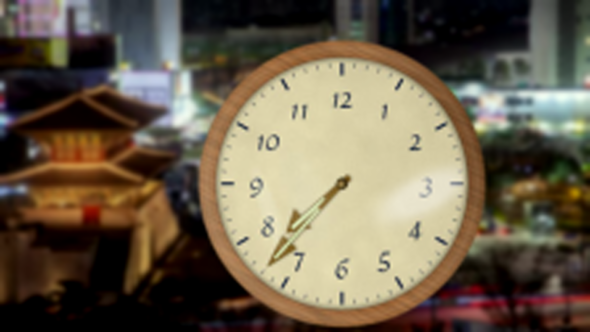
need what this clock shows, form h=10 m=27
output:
h=7 m=37
